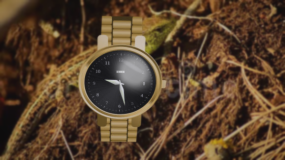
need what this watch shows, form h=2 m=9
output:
h=9 m=28
